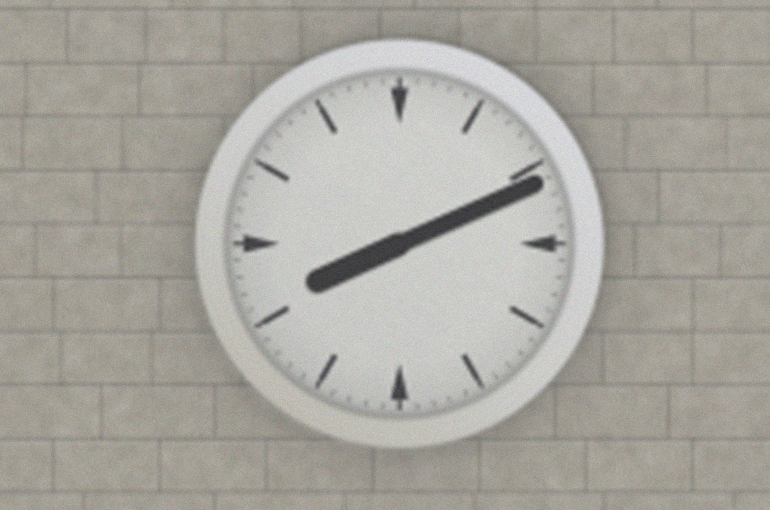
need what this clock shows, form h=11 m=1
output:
h=8 m=11
